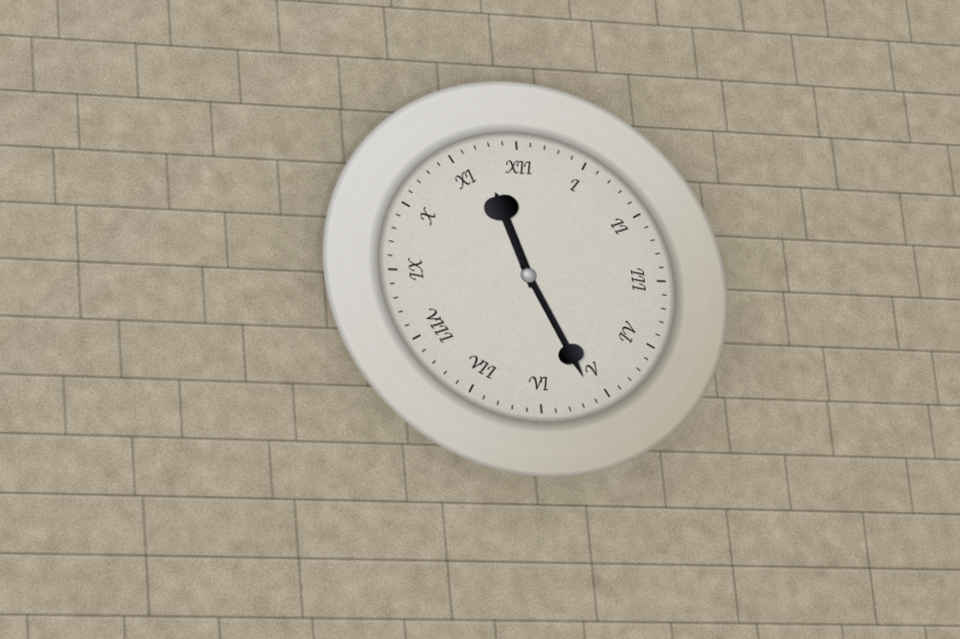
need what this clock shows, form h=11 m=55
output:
h=11 m=26
